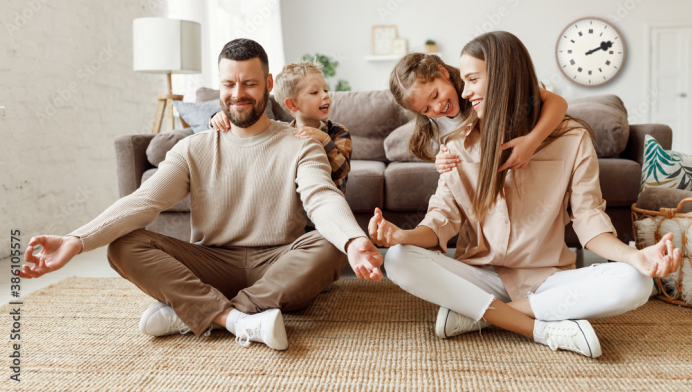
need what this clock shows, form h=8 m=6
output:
h=2 m=11
